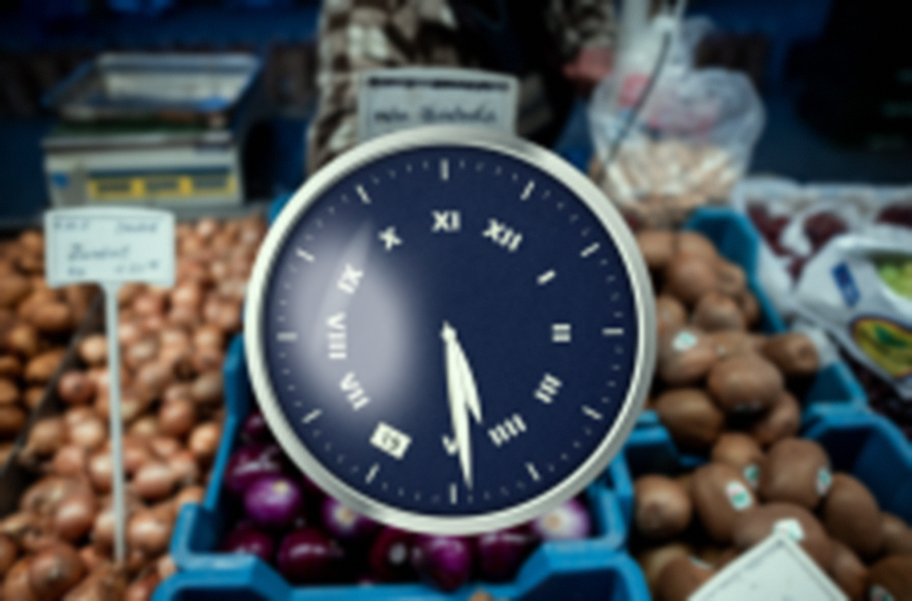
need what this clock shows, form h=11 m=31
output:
h=4 m=24
